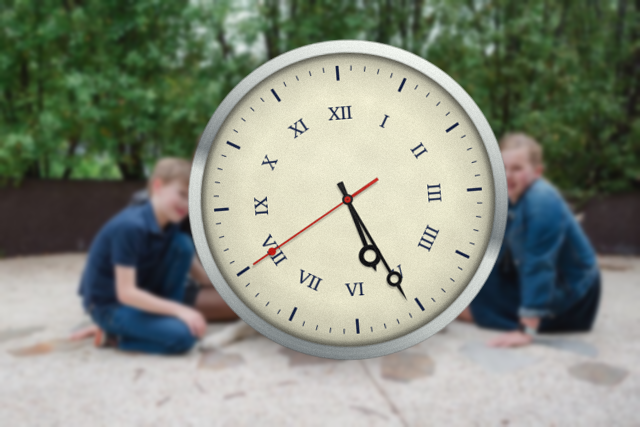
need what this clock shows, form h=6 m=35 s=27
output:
h=5 m=25 s=40
